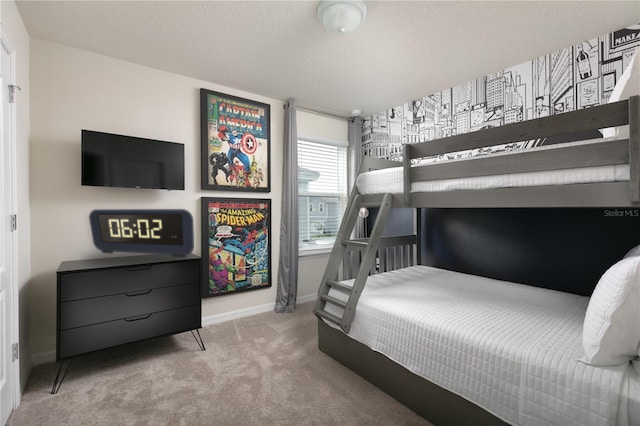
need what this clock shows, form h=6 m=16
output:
h=6 m=2
